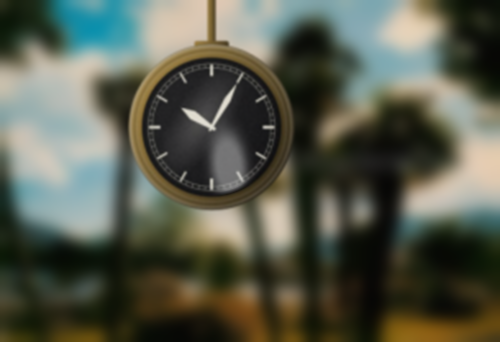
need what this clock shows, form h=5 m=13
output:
h=10 m=5
